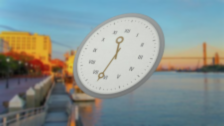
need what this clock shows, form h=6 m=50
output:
h=11 m=32
